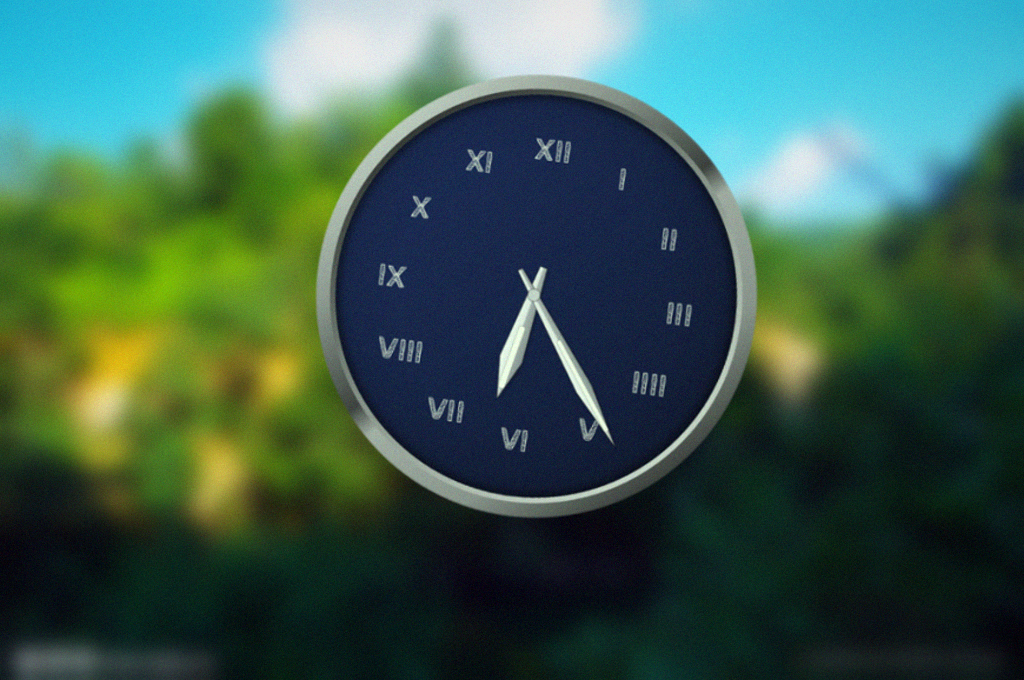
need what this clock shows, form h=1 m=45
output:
h=6 m=24
